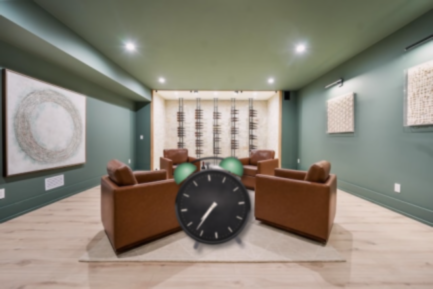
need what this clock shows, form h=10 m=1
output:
h=7 m=37
